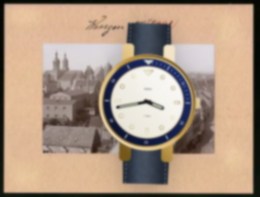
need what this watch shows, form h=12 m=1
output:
h=3 m=43
